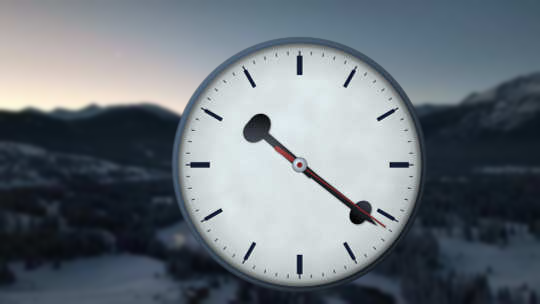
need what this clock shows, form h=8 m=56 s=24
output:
h=10 m=21 s=21
